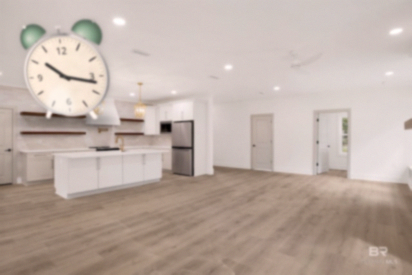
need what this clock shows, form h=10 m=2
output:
h=10 m=17
